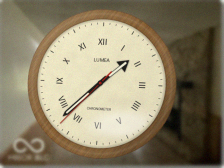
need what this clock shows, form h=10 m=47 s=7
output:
h=1 m=37 s=37
